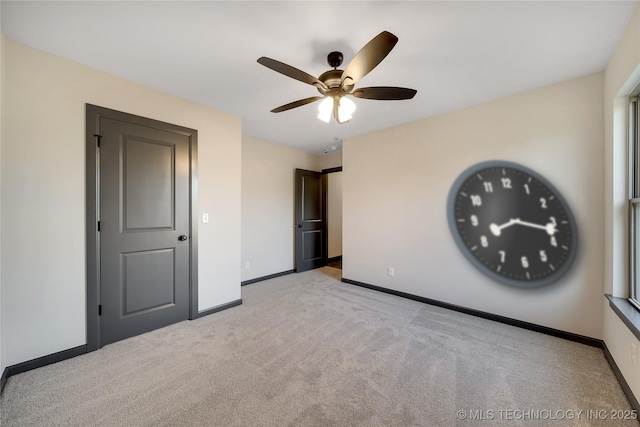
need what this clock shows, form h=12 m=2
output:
h=8 m=17
